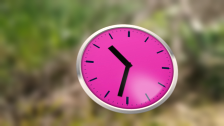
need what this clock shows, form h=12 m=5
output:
h=10 m=32
